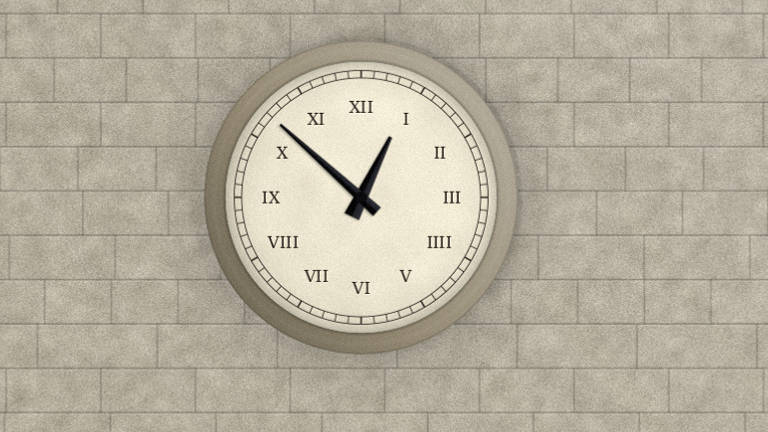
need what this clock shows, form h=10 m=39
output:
h=12 m=52
